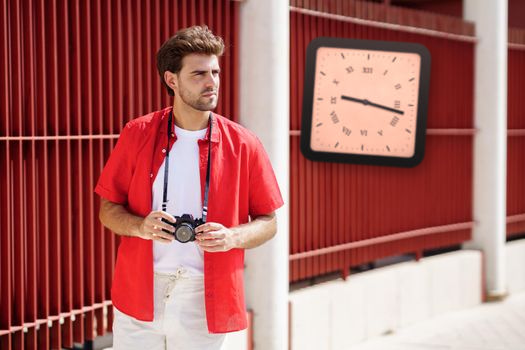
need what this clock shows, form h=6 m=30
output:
h=9 m=17
